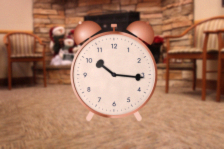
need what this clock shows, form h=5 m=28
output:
h=10 m=16
